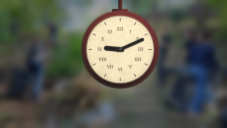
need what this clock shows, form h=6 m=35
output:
h=9 m=11
